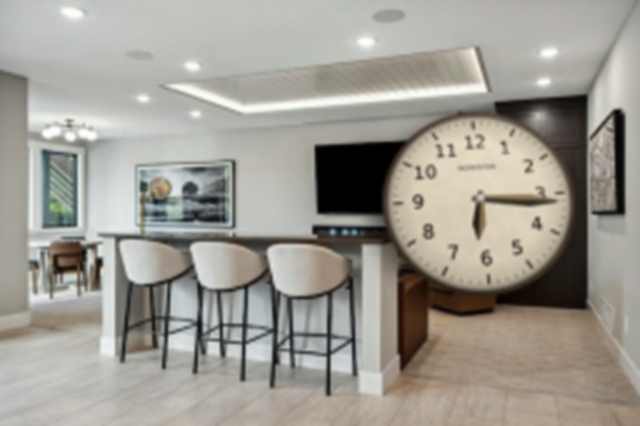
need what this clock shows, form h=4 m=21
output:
h=6 m=16
